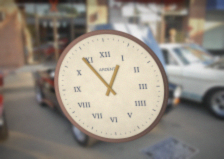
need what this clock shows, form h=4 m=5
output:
h=12 m=54
